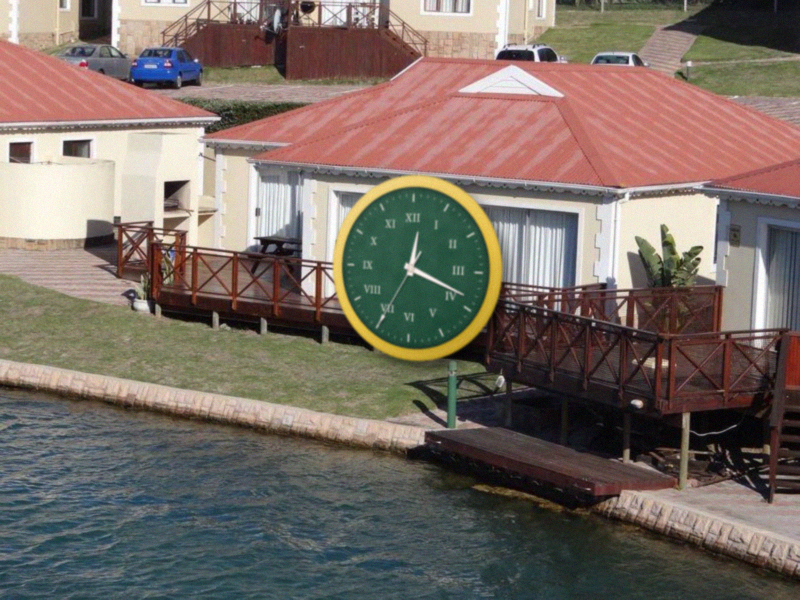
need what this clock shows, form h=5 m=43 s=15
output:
h=12 m=18 s=35
